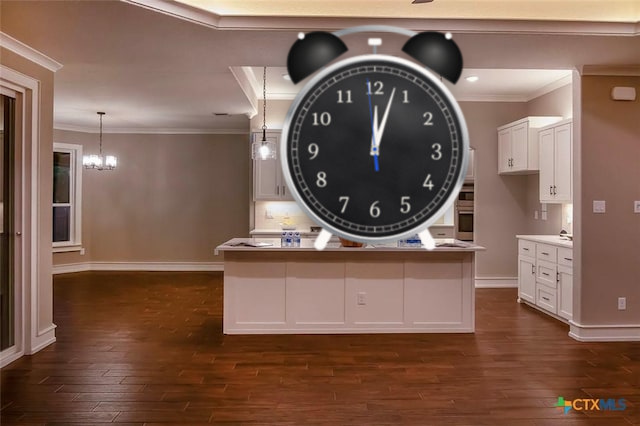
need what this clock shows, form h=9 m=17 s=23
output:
h=12 m=2 s=59
